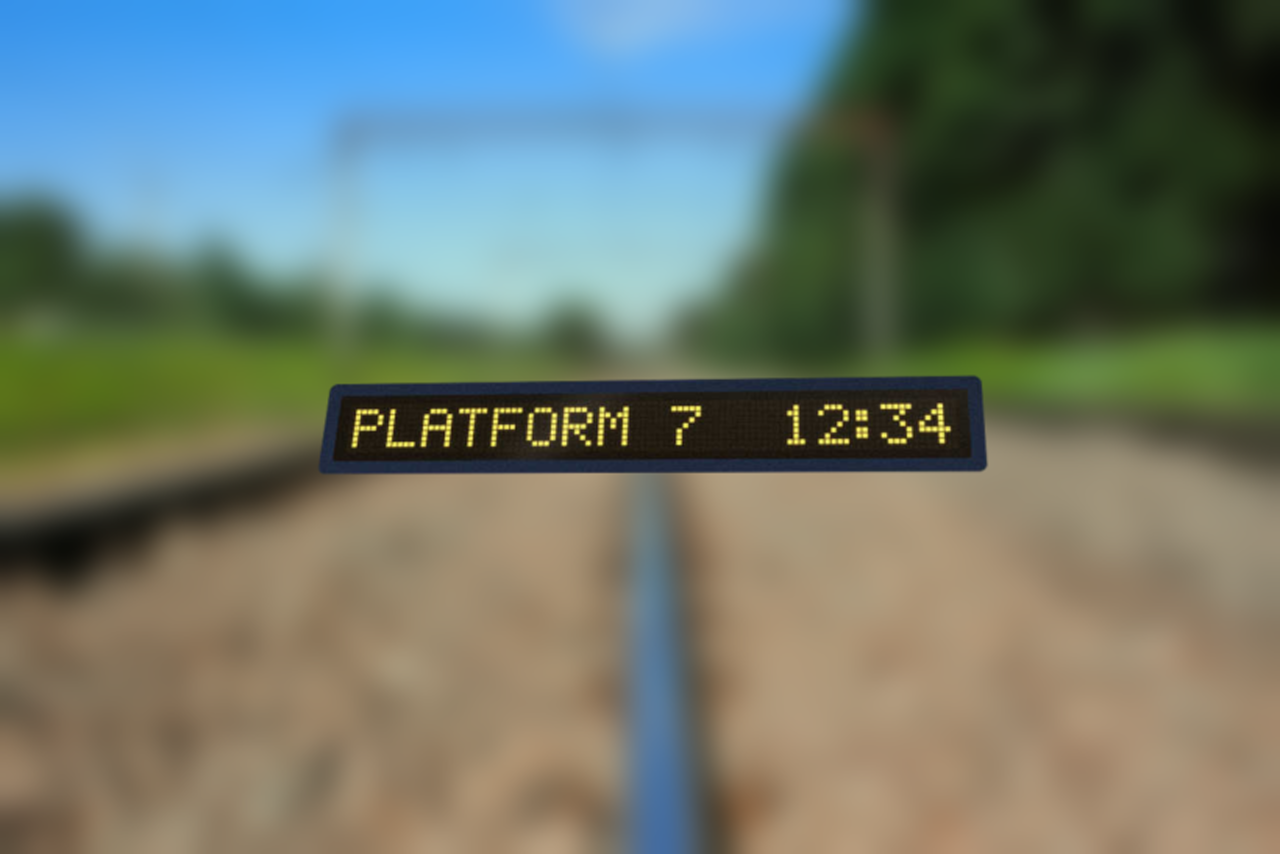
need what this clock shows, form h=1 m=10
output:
h=12 m=34
